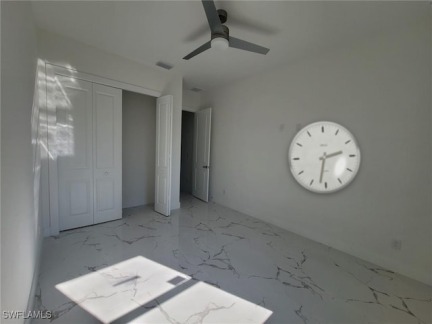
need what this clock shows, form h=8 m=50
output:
h=2 m=32
